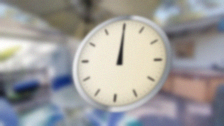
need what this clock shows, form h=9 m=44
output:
h=12 m=0
